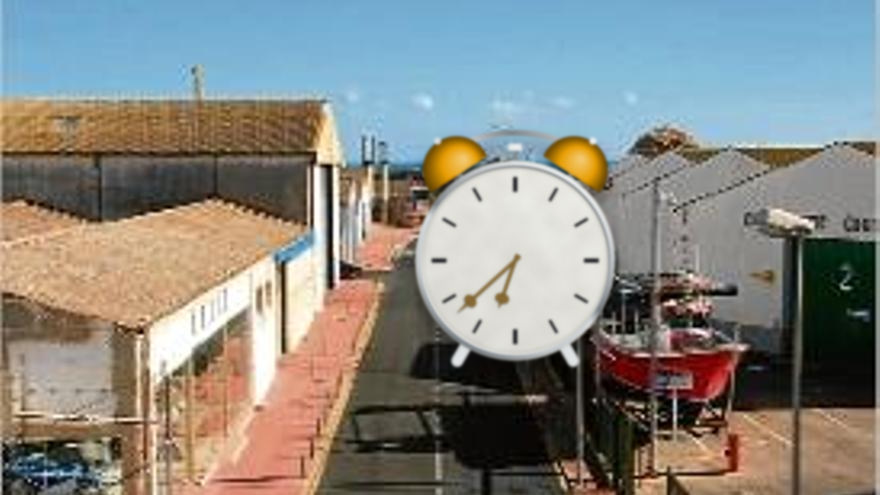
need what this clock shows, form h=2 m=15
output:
h=6 m=38
